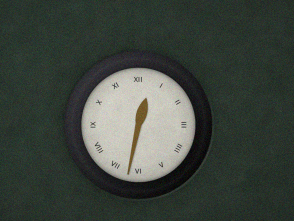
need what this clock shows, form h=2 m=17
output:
h=12 m=32
